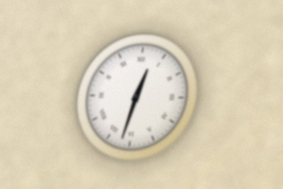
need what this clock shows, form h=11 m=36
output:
h=12 m=32
